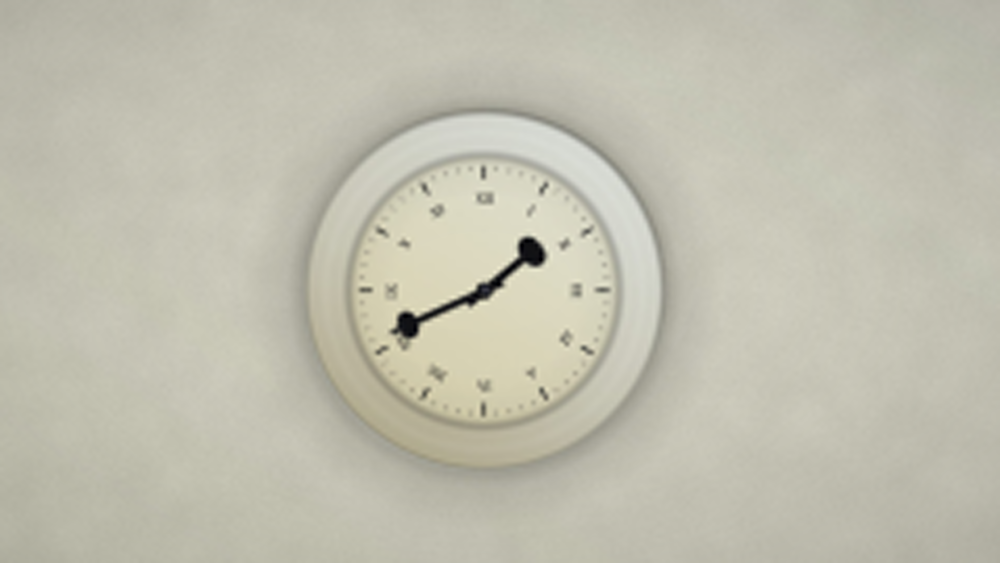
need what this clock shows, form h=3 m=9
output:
h=1 m=41
